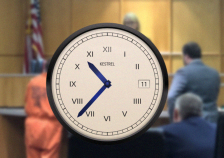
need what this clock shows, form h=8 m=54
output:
h=10 m=37
